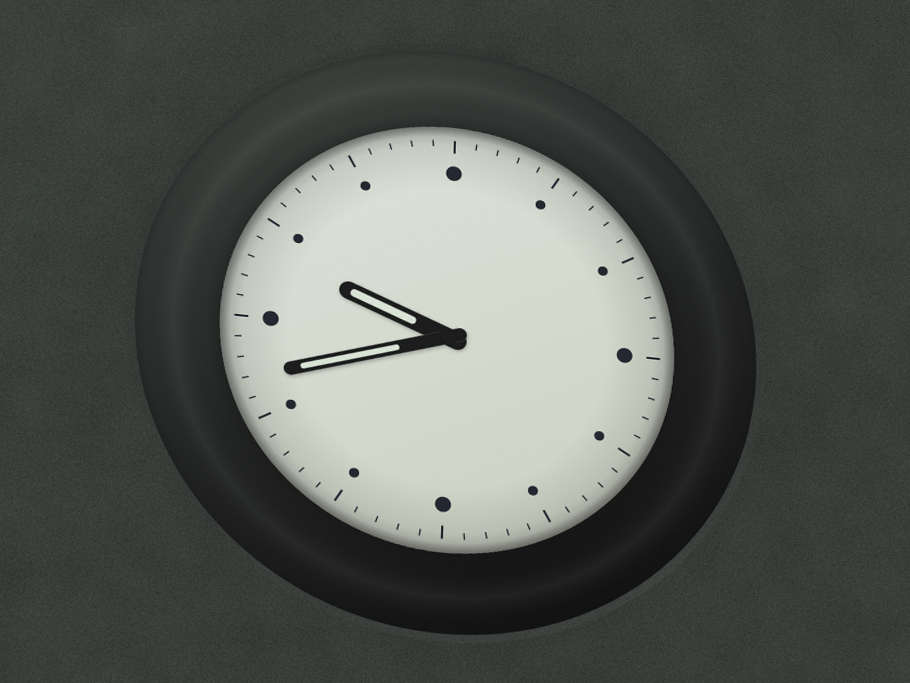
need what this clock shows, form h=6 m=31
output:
h=9 m=42
